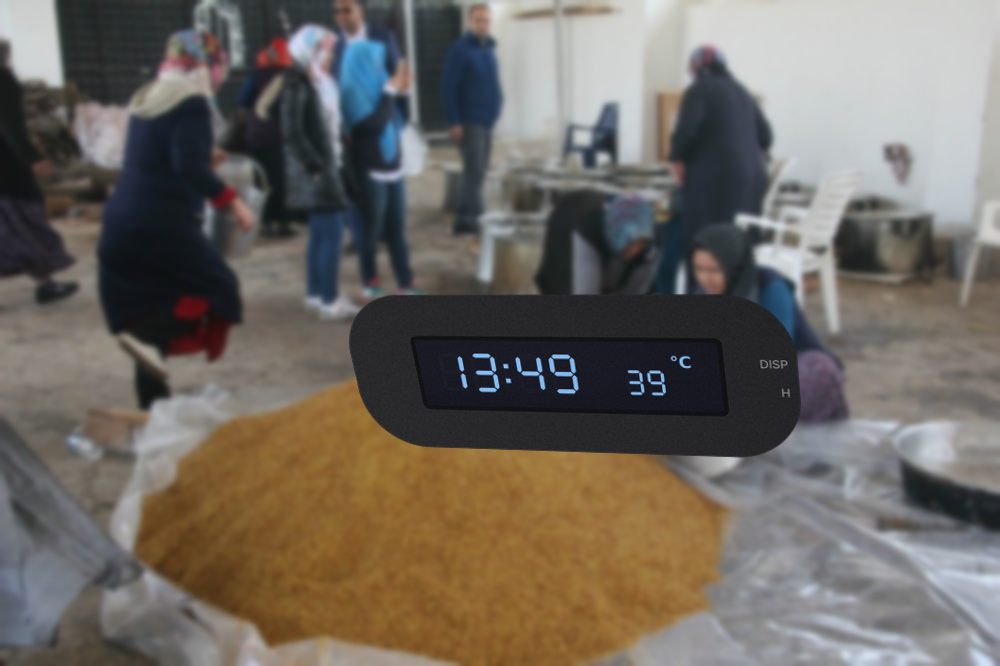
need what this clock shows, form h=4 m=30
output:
h=13 m=49
